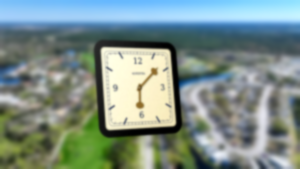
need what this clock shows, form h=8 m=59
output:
h=6 m=8
